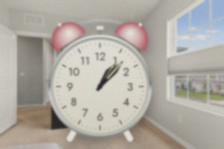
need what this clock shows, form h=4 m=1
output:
h=1 m=7
